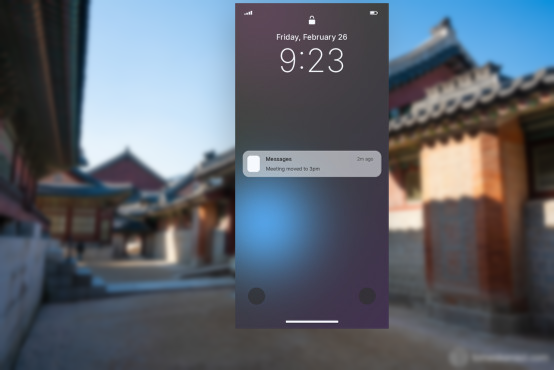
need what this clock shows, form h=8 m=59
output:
h=9 m=23
